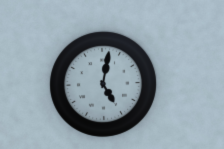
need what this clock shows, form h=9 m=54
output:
h=5 m=2
